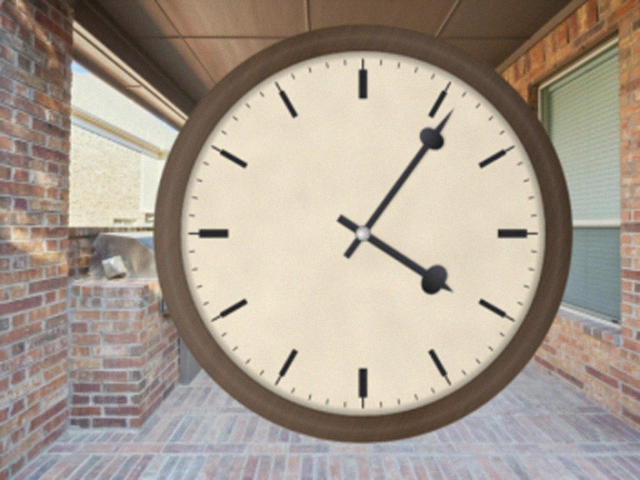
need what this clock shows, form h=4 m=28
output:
h=4 m=6
